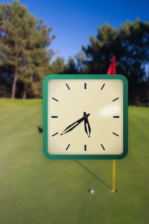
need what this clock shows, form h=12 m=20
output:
h=5 m=39
